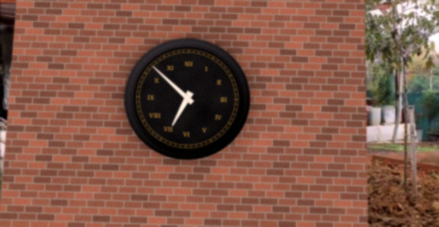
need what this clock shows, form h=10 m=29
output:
h=6 m=52
